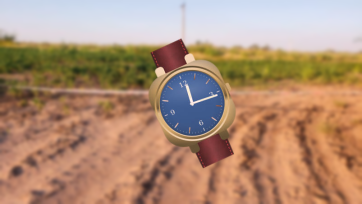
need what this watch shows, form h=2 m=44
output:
h=12 m=16
